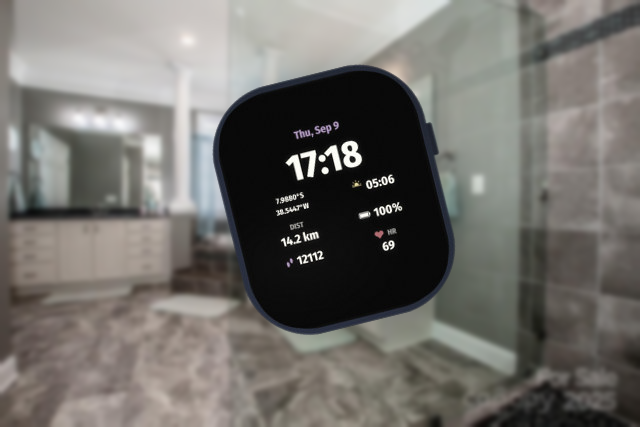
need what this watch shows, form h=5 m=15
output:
h=17 m=18
